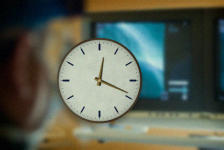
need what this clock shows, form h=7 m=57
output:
h=12 m=19
